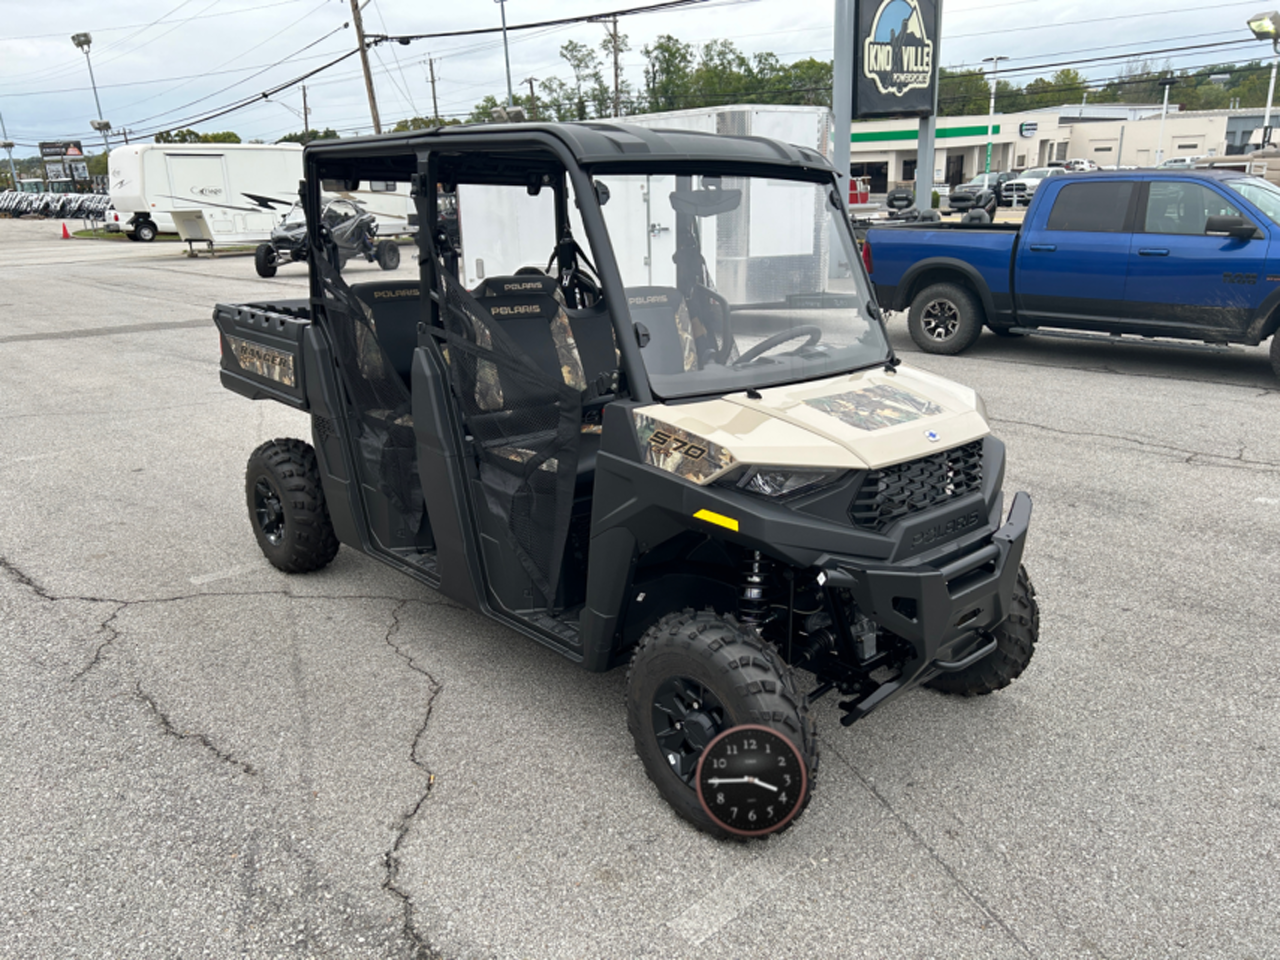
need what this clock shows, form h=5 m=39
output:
h=3 m=45
